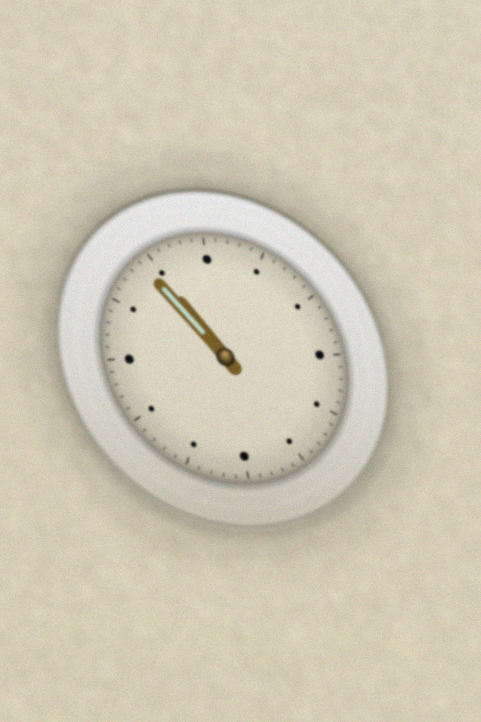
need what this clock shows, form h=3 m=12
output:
h=10 m=54
